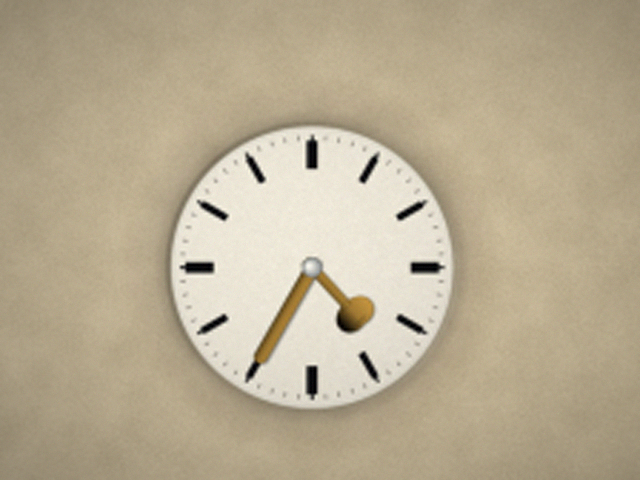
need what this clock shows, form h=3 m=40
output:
h=4 m=35
